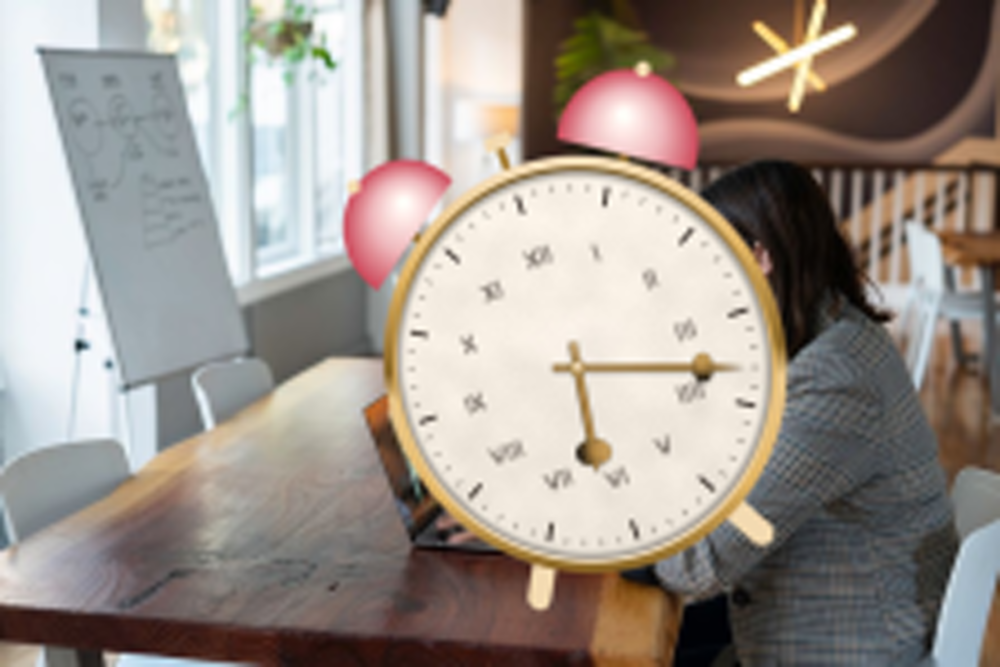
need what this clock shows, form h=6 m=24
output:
h=6 m=18
